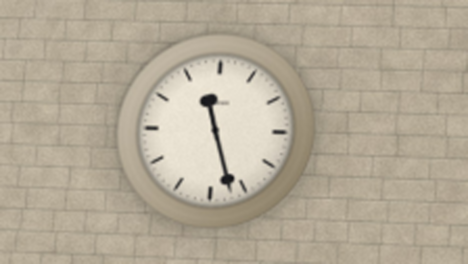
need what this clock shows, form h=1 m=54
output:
h=11 m=27
